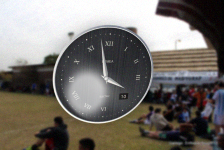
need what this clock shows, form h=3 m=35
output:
h=3 m=58
